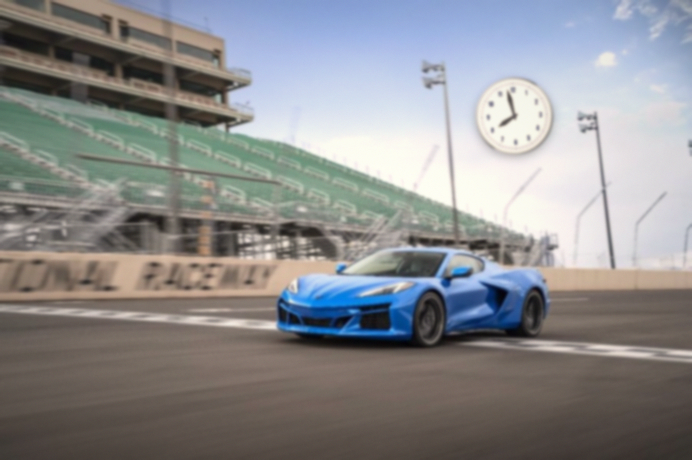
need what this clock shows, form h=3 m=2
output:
h=7 m=58
